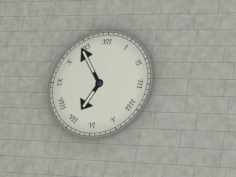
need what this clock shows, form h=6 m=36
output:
h=6 m=54
